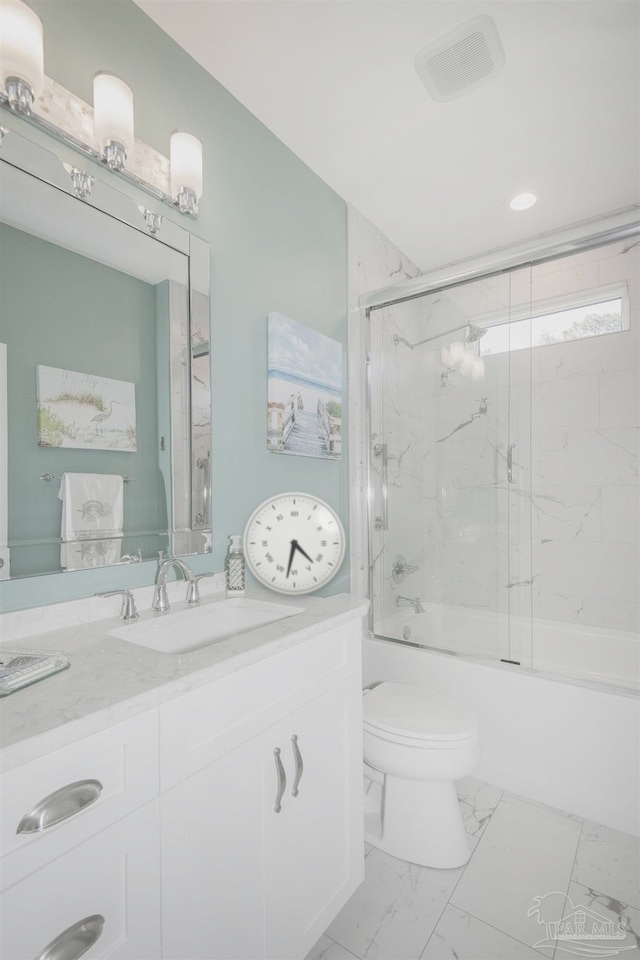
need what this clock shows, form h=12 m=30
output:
h=4 m=32
